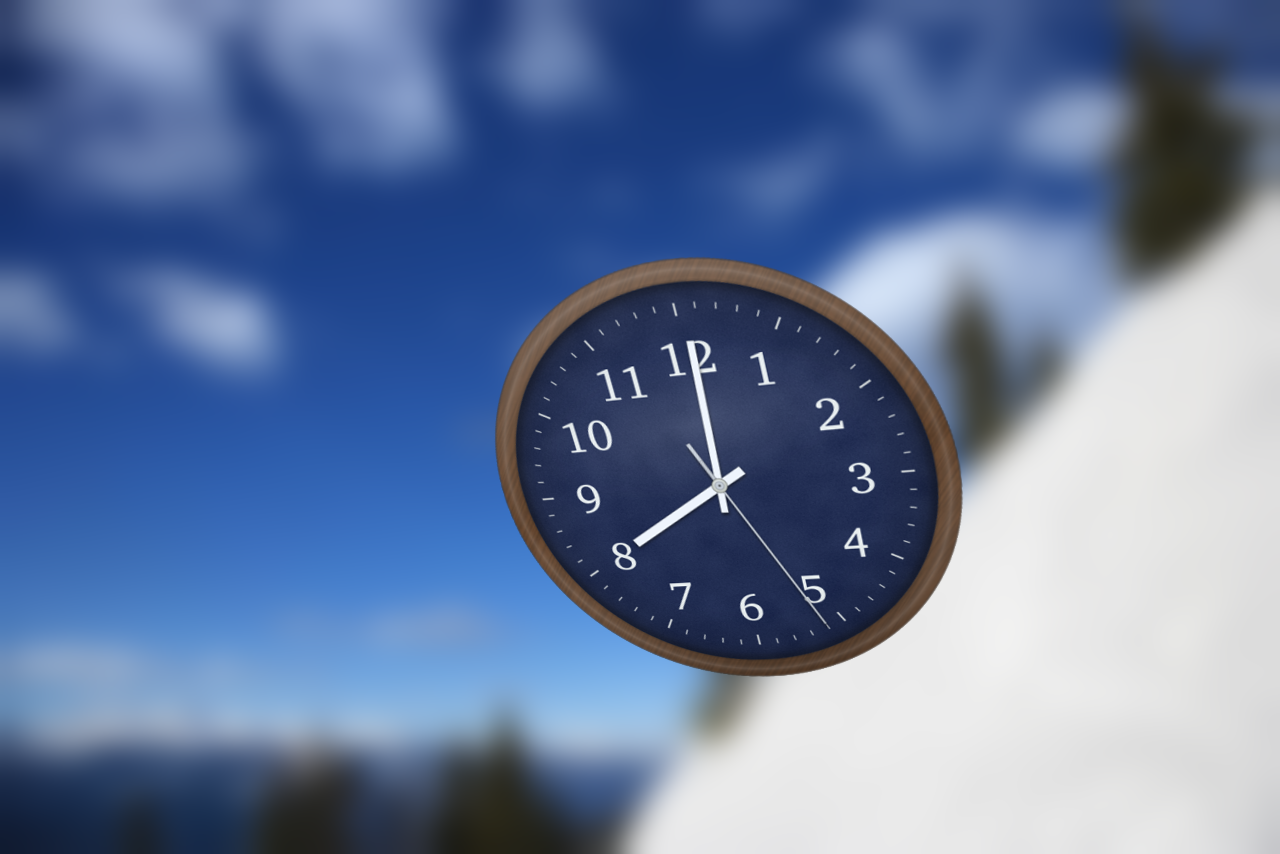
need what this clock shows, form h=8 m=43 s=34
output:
h=8 m=0 s=26
